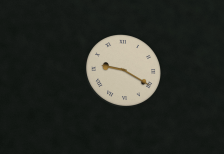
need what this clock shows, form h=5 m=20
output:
h=9 m=20
